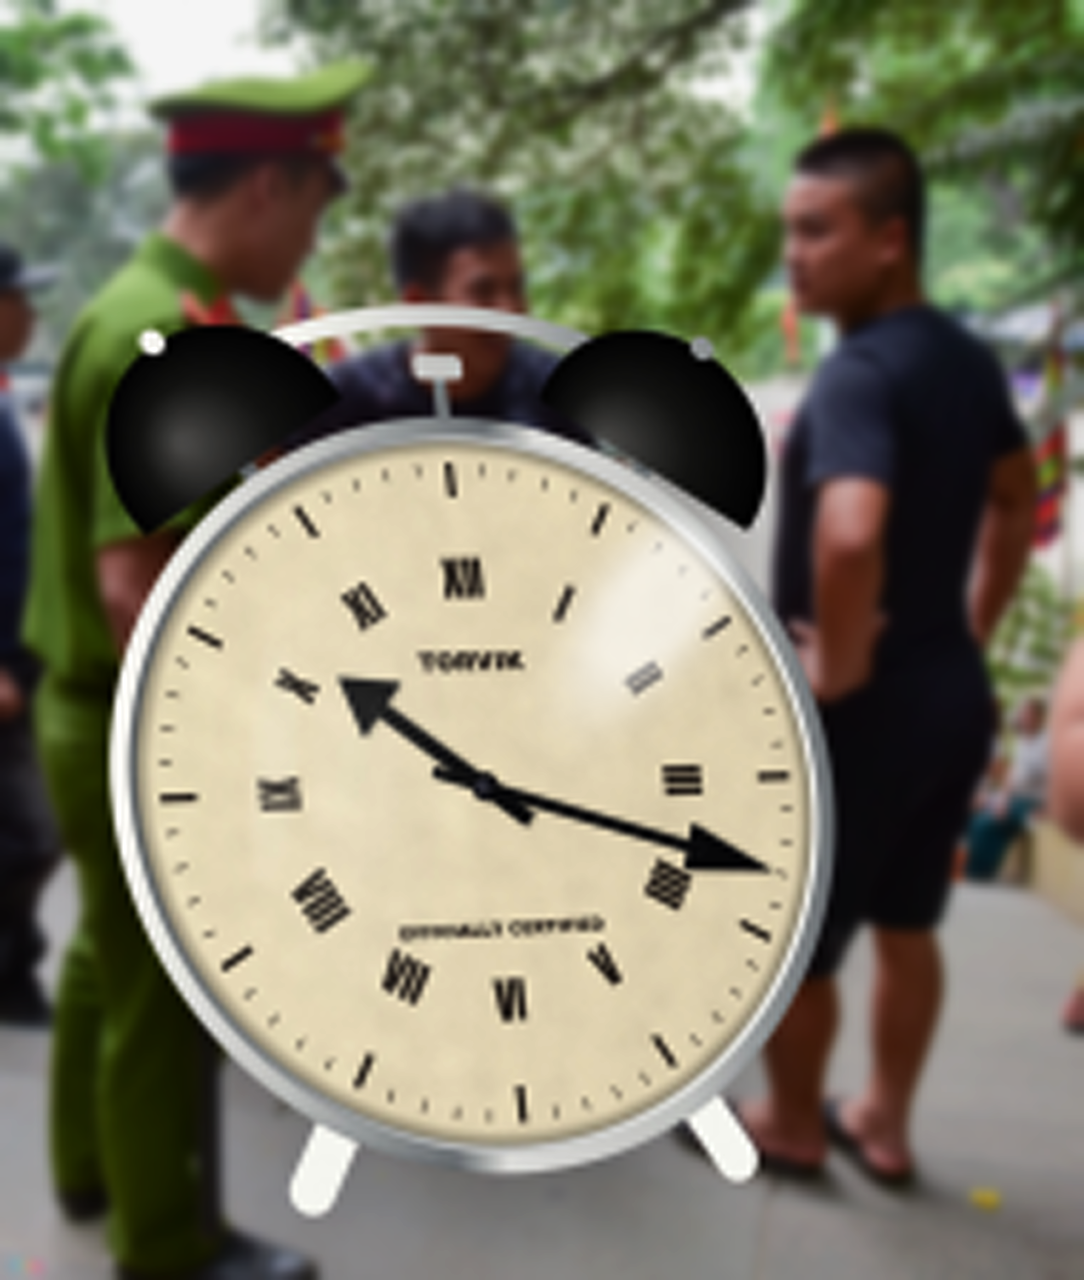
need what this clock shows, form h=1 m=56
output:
h=10 m=18
